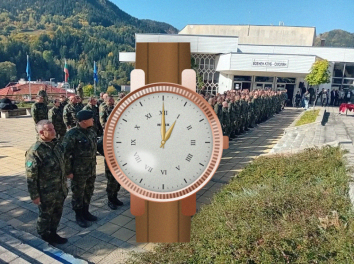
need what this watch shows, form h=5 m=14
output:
h=1 m=0
